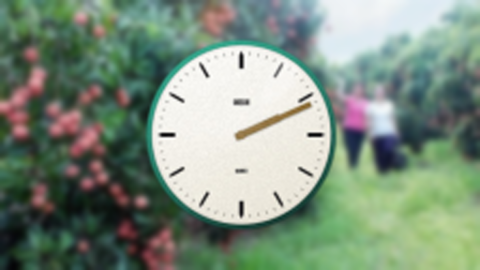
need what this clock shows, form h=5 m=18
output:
h=2 m=11
